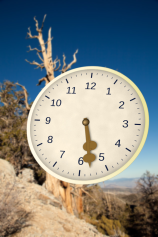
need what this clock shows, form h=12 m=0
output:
h=5 m=28
